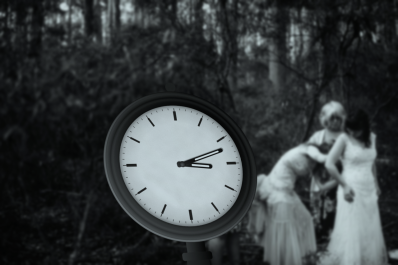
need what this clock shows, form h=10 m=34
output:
h=3 m=12
